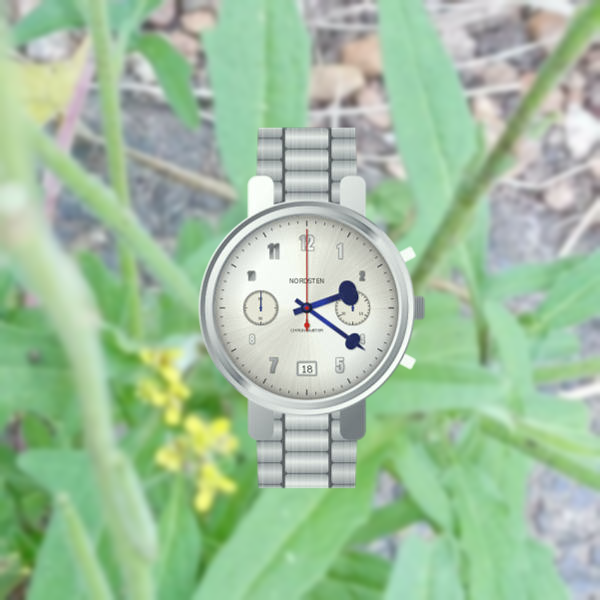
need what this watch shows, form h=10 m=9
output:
h=2 m=21
